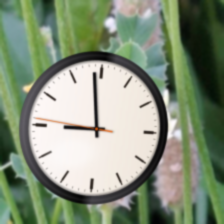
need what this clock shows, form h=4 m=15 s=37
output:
h=8 m=58 s=46
